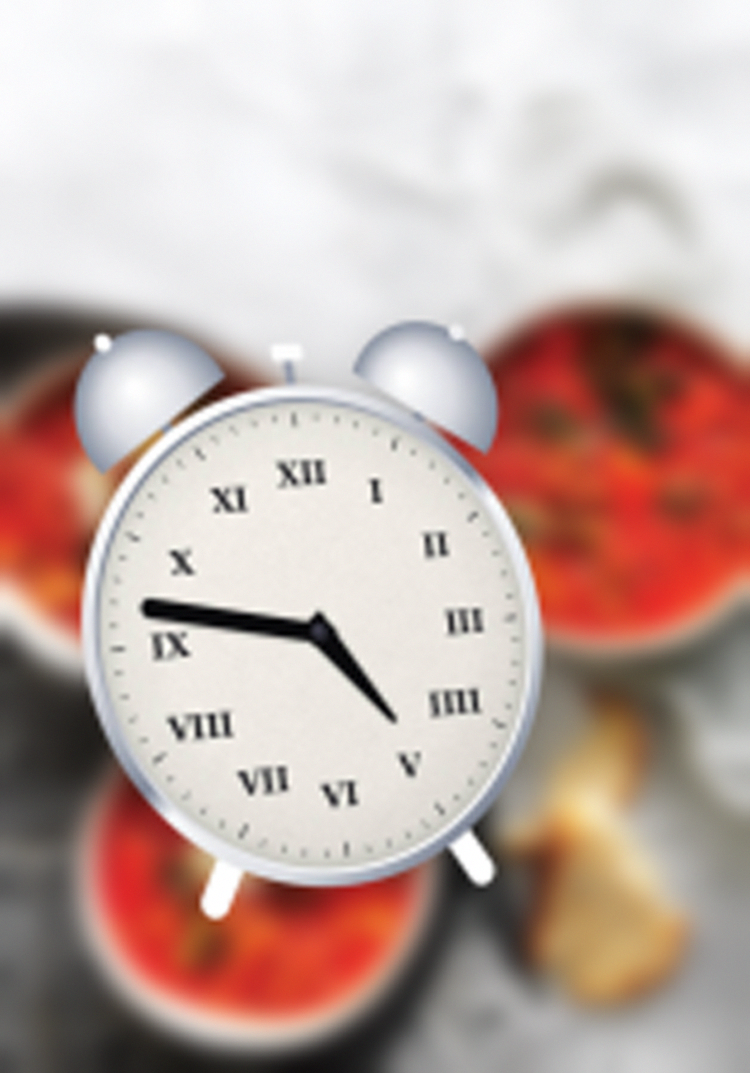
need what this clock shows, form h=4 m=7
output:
h=4 m=47
